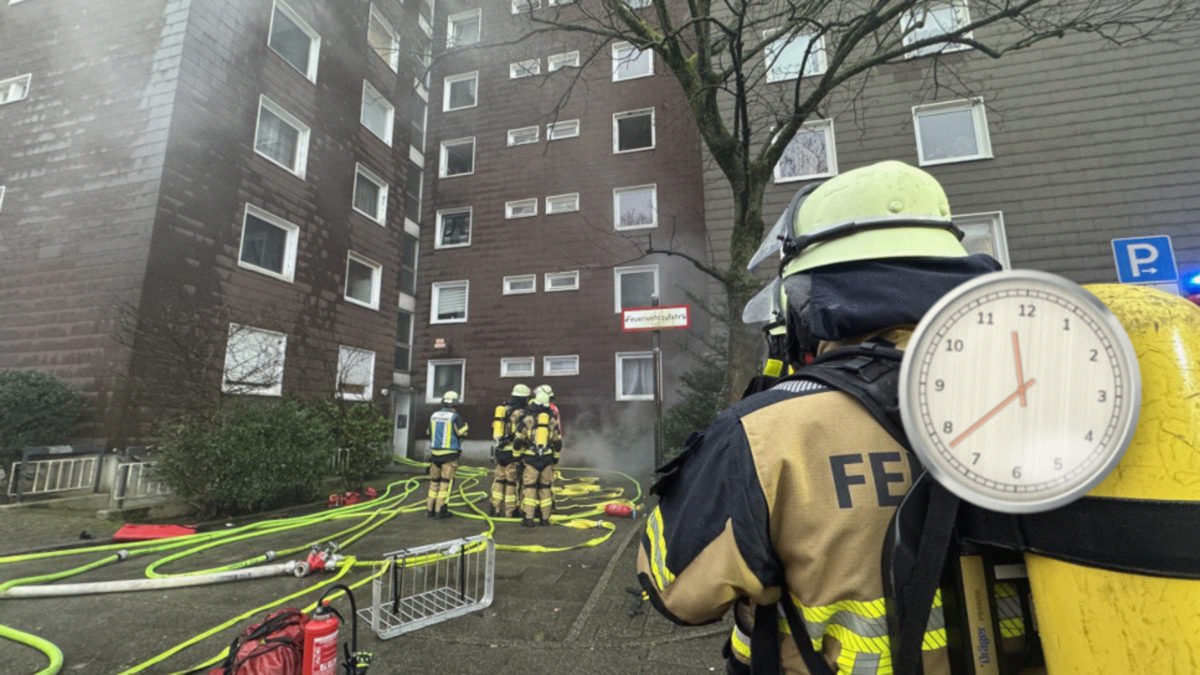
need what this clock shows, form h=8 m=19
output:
h=11 m=38
